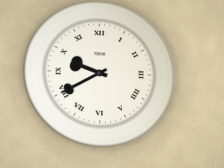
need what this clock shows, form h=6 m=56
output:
h=9 m=40
